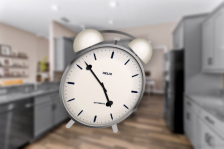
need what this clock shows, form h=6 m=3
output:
h=4 m=52
